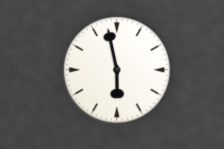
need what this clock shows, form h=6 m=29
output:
h=5 m=58
